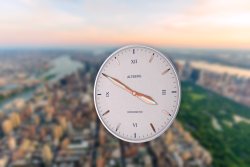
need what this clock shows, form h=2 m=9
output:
h=3 m=50
